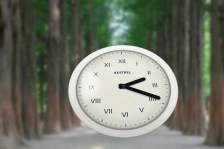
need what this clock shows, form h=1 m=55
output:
h=2 m=19
